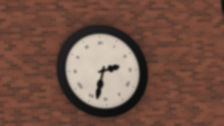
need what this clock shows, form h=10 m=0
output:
h=2 m=33
